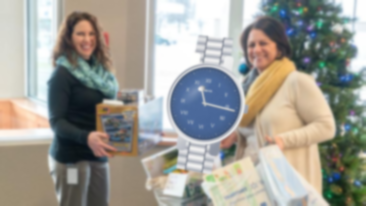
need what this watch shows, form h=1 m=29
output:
h=11 m=16
